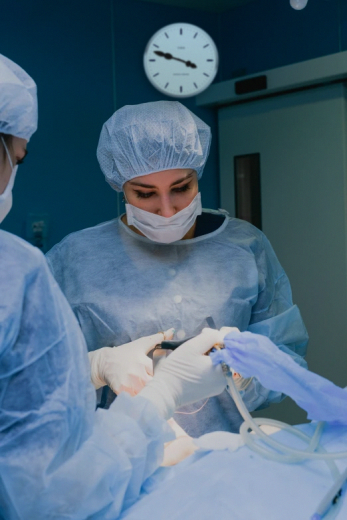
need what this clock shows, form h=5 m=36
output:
h=3 m=48
